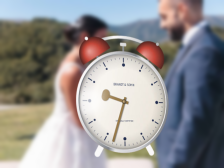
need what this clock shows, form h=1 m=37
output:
h=9 m=33
